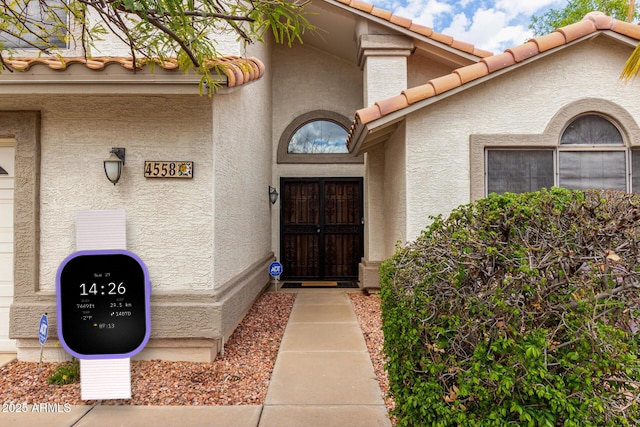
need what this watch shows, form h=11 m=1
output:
h=14 m=26
